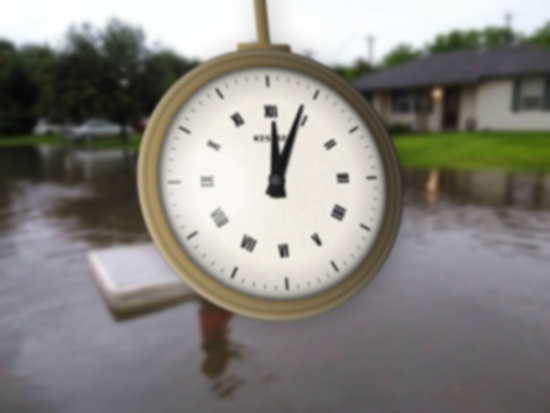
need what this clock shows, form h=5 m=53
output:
h=12 m=4
